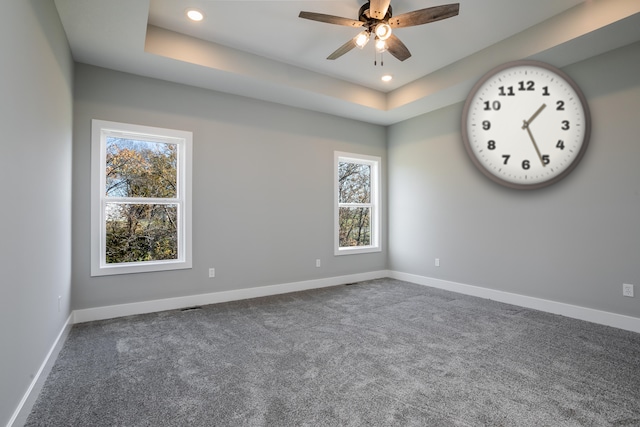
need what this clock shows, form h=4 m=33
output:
h=1 m=26
